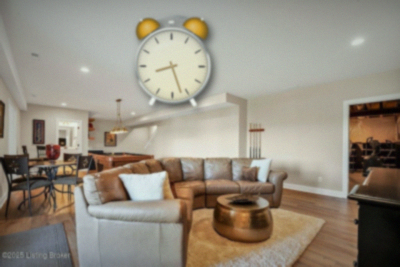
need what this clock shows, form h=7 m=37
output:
h=8 m=27
